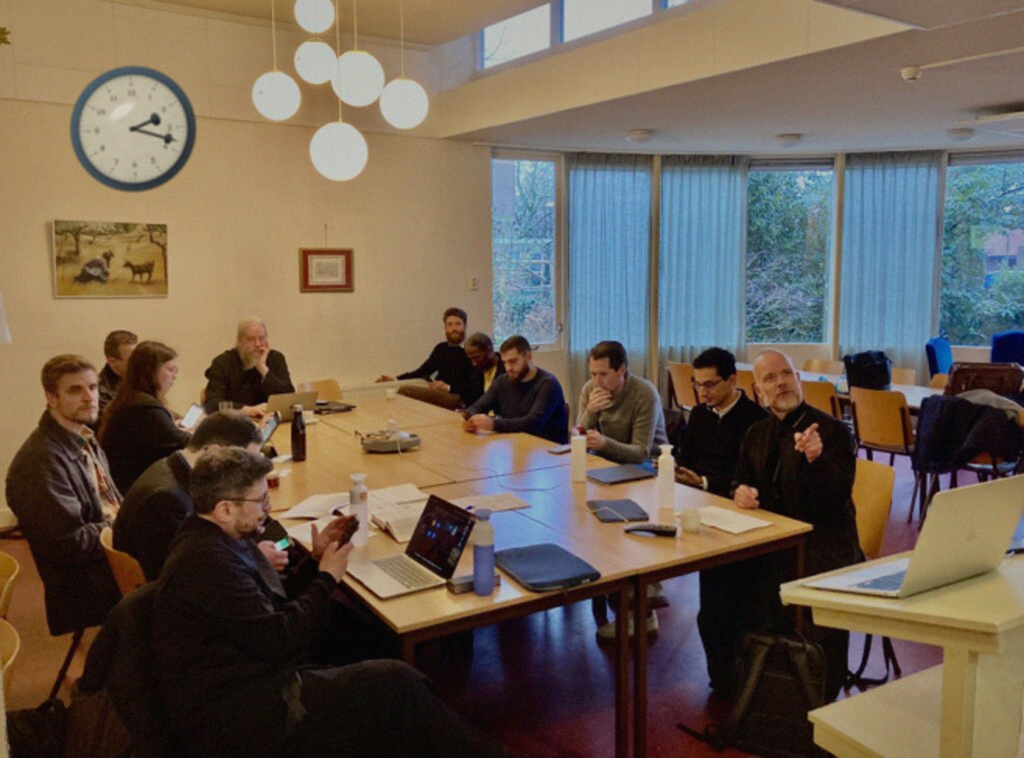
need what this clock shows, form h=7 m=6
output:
h=2 m=18
